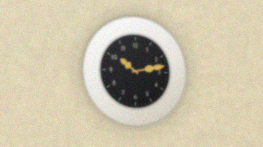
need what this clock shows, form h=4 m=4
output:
h=10 m=13
